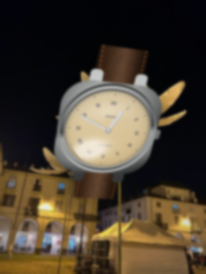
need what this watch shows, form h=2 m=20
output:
h=12 m=49
